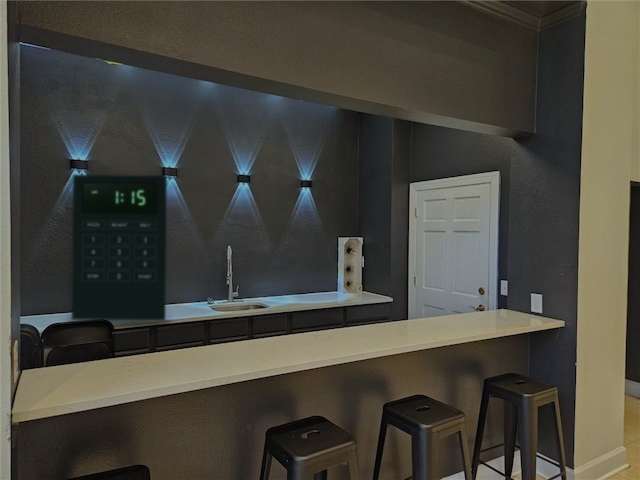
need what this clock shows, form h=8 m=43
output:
h=1 m=15
